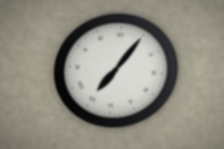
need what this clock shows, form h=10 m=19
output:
h=7 m=5
